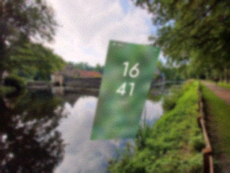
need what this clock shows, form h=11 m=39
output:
h=16 m=41
